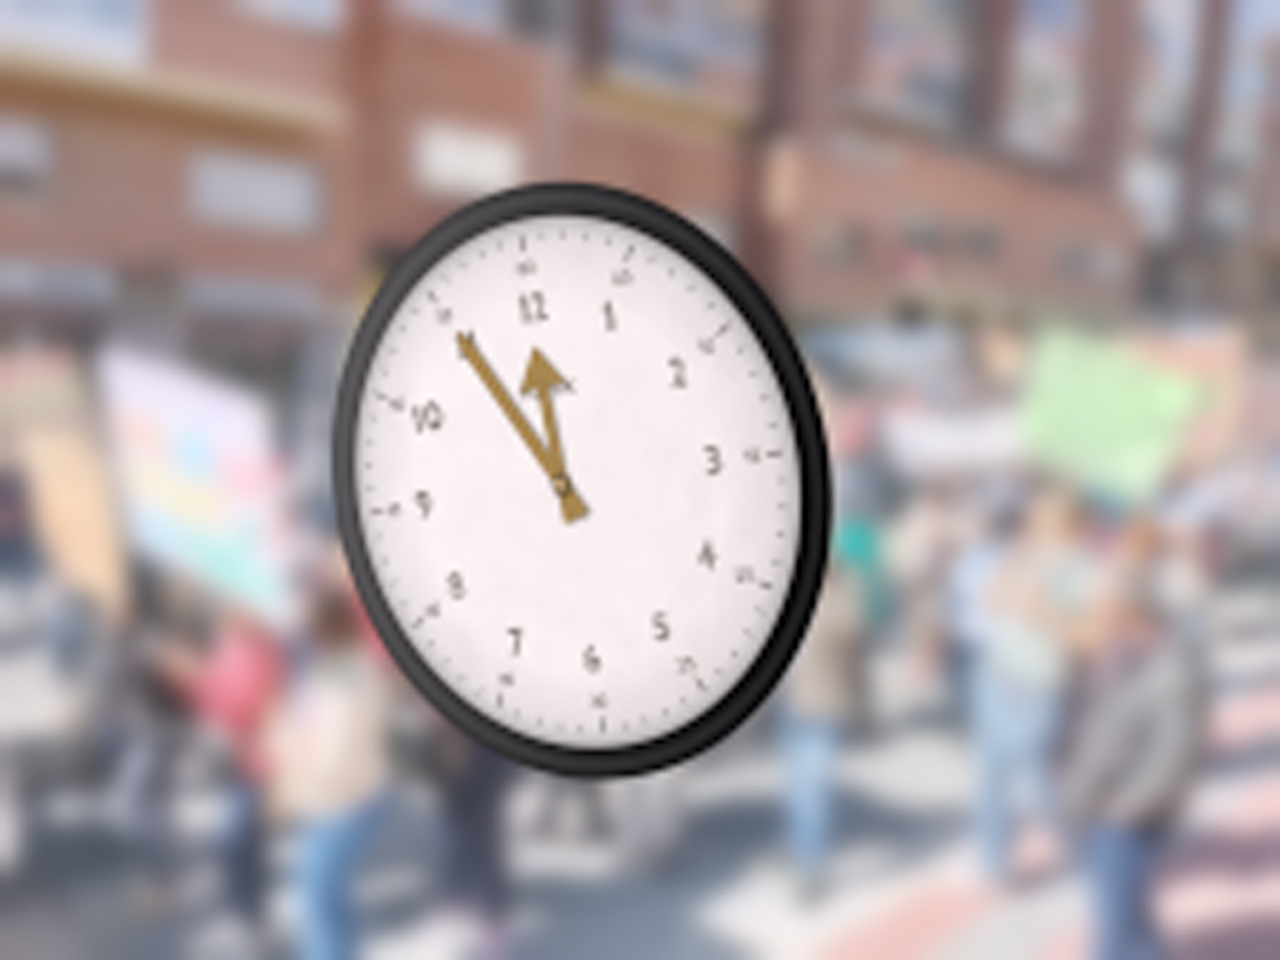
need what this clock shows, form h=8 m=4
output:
h=11 m=55
